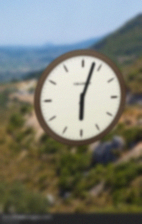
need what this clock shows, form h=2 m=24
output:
h=6 m=3
